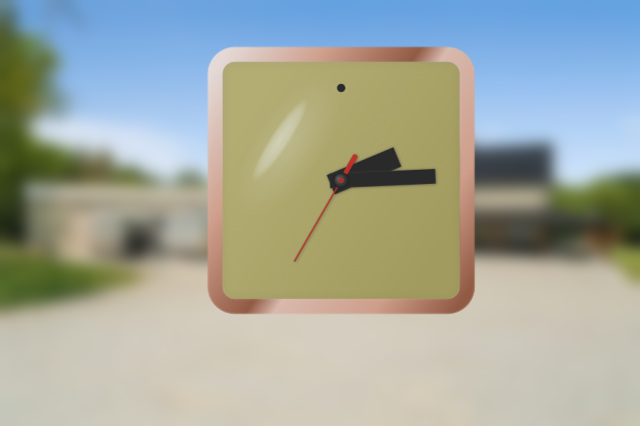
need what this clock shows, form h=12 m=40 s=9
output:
h=2 m=14 s=35
